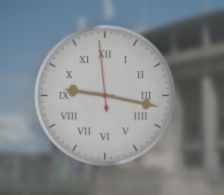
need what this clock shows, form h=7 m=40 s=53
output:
h=9 m=16 s=59
